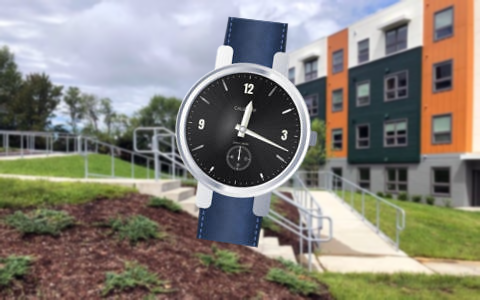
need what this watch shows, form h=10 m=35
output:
h=12 m=18
